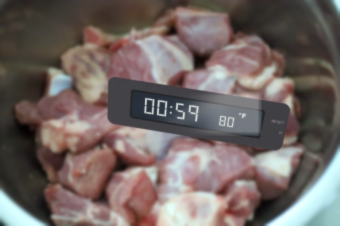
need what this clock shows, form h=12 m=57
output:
h=0 m=59
